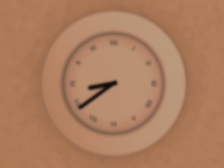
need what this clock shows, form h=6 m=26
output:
h=8 m=39
